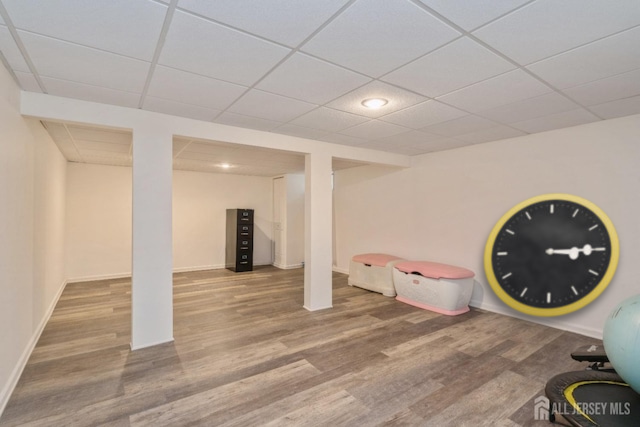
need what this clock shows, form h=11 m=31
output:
h=3 m=15
